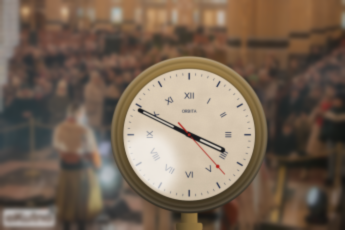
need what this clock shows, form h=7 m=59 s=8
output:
h=3 m=49 s=23
